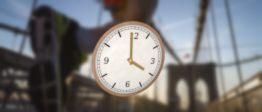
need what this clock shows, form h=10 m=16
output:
h=3 m=59
